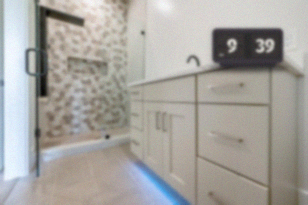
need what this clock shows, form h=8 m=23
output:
h=9 m=39
